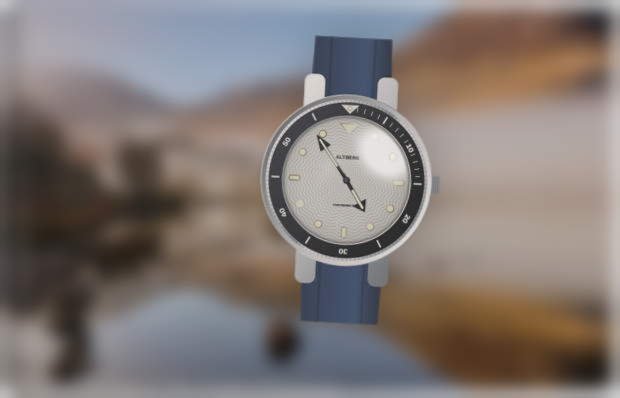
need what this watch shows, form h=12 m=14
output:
h=4 m=54
